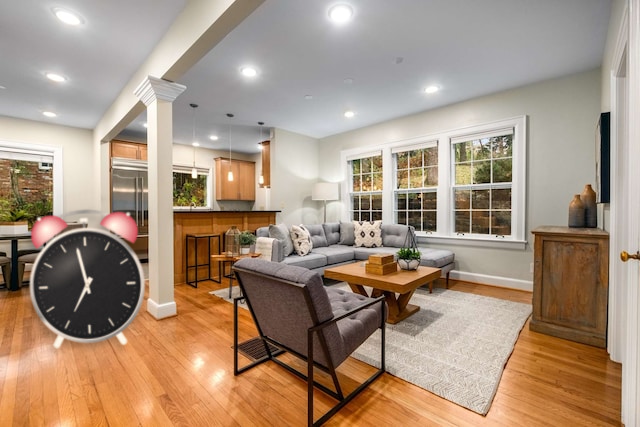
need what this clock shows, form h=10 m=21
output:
h=6 m=58
